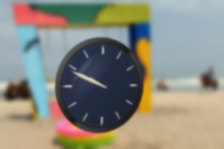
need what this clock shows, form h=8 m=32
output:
h=9 m=49
